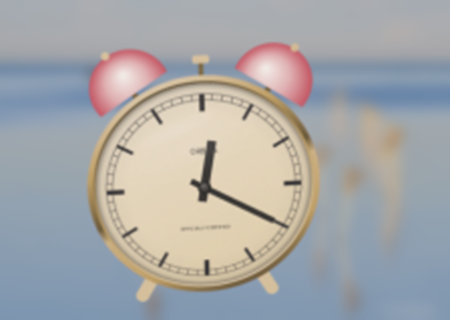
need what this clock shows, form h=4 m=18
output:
h=12 m=20
